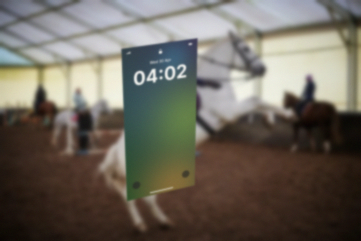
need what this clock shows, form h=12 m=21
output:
h=4 m=2
